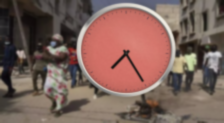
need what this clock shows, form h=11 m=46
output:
h=7 m=25
